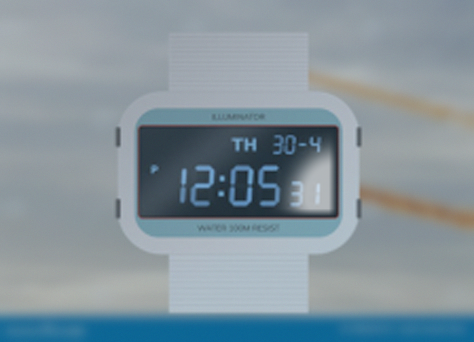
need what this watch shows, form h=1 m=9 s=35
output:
h=12 m=5 s=31
